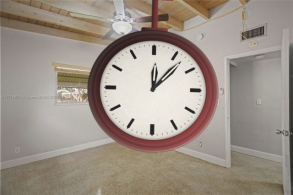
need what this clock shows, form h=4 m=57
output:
h=12 m=7
